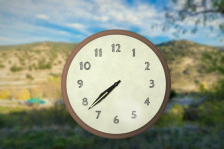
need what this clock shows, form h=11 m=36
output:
h=7 m=38
